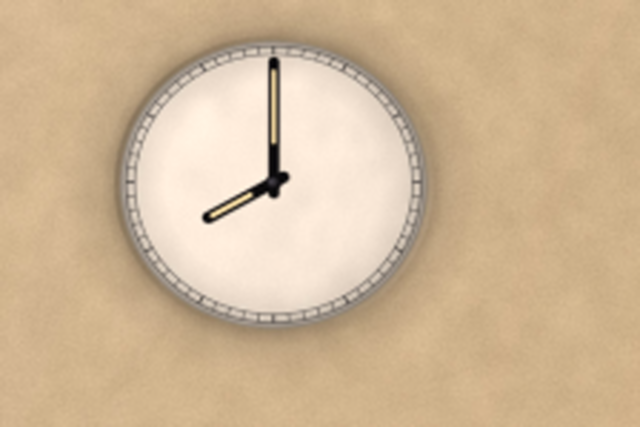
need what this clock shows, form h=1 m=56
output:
h=8 m=0
